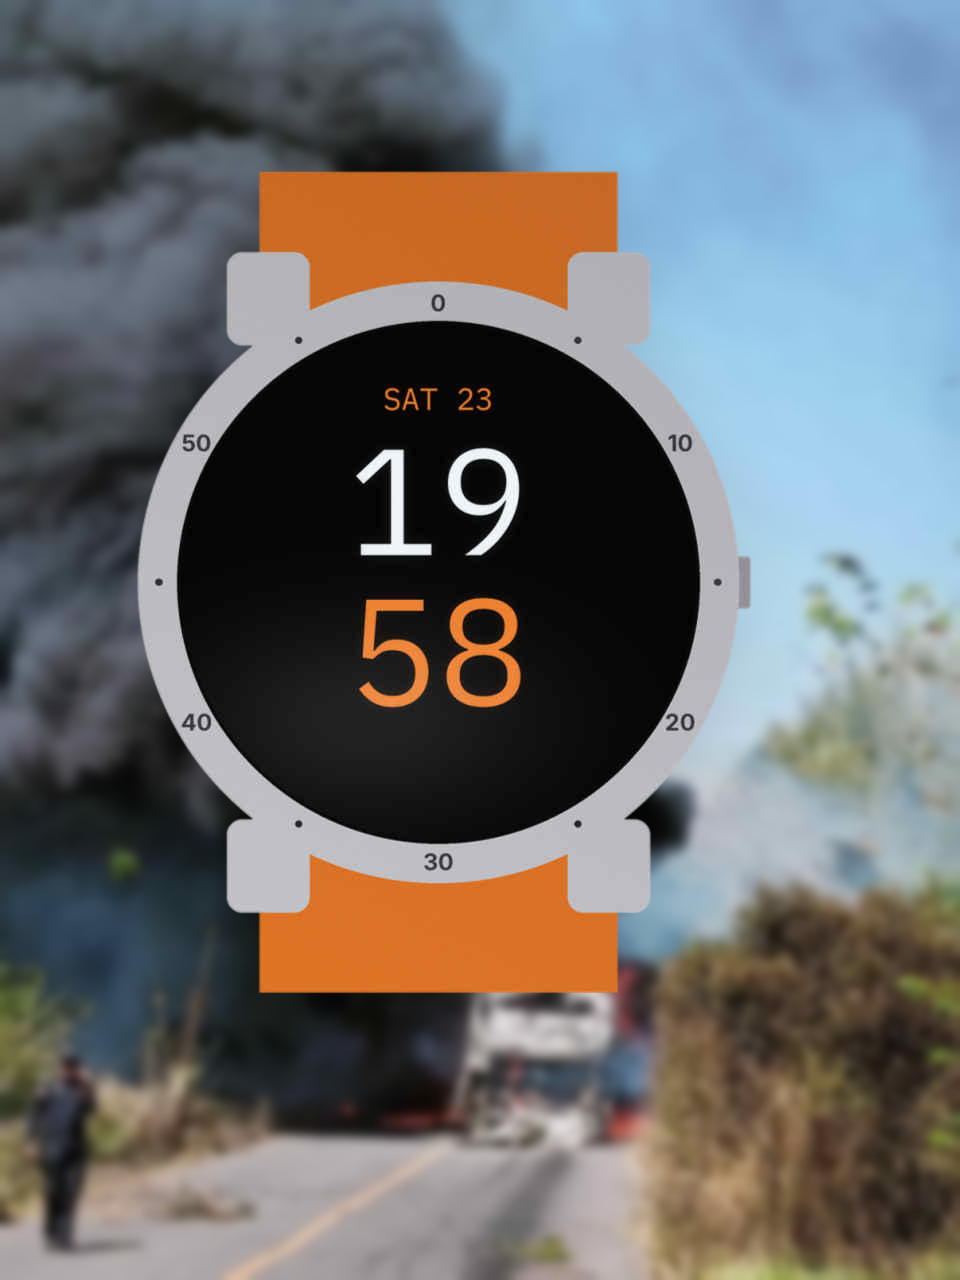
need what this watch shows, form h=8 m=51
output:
h=19 m=58
